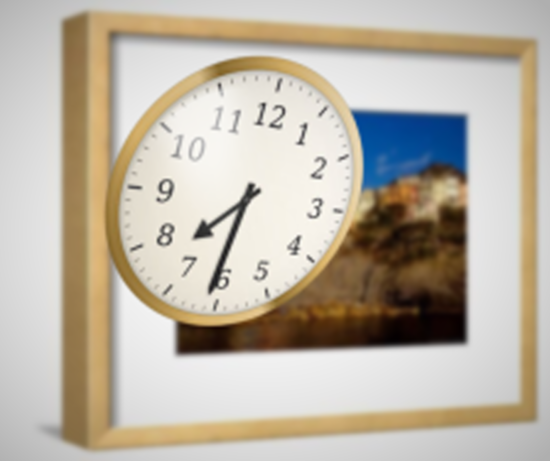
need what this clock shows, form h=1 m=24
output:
h=7 m=31
